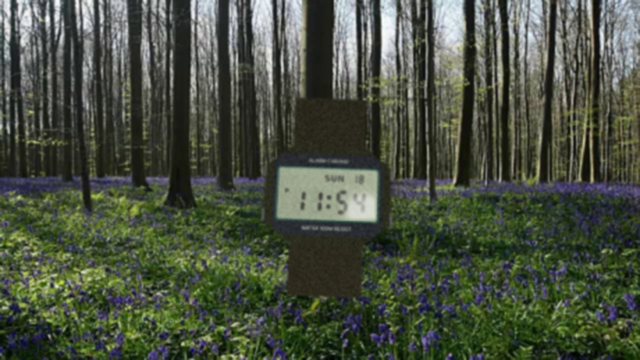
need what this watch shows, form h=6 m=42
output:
h=11 m=54
